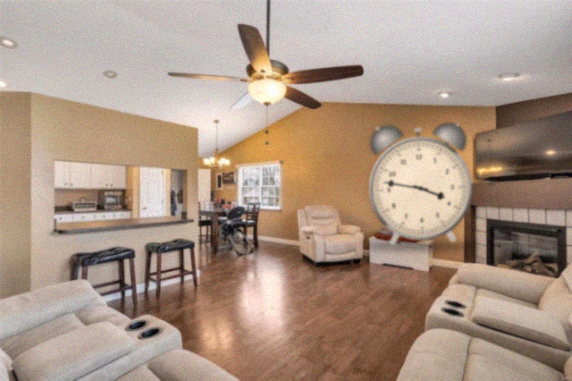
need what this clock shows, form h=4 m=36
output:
h=3 m=47
